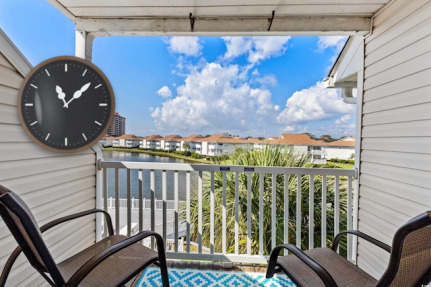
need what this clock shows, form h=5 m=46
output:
h=11 m=8
